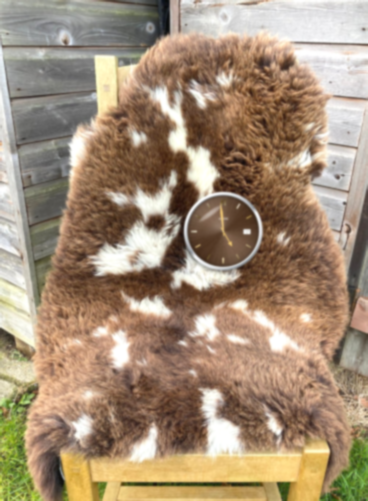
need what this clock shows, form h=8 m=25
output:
h=4 m=59
